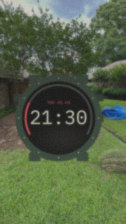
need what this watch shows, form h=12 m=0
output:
h=21 m=30
